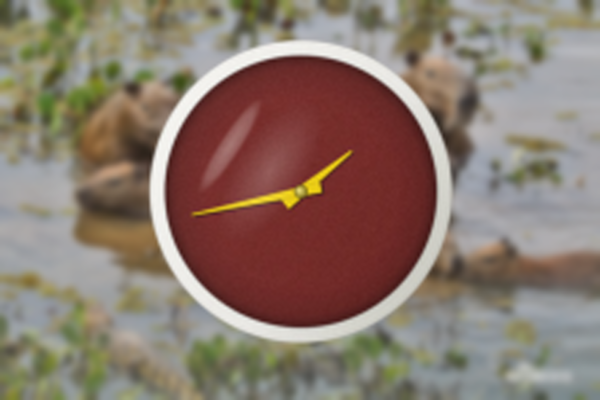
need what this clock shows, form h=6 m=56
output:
h=1 m=43
